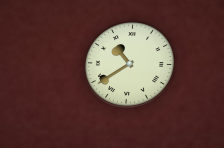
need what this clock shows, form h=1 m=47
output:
h=10 m=39
